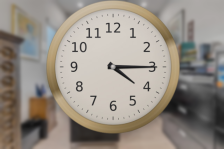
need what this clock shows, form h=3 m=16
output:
h=4 m=15
